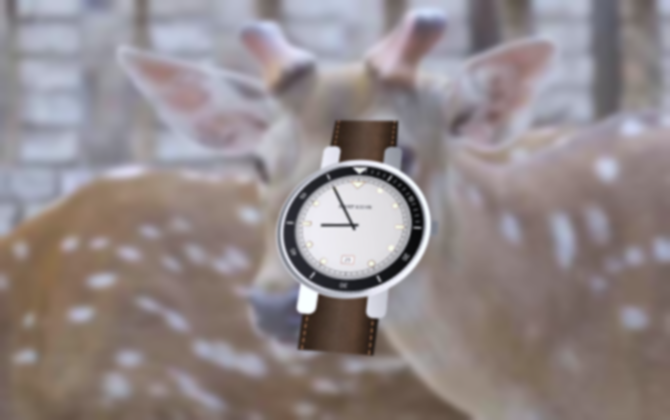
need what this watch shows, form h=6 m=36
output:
h=8 m=55
